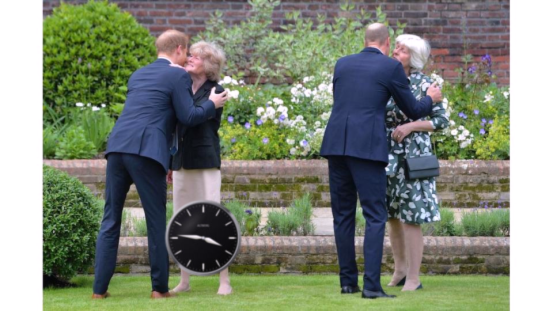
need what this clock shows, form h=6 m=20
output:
h=3 m=46
